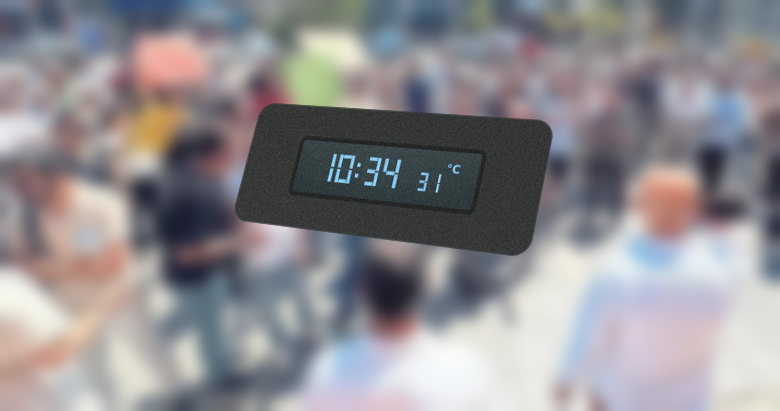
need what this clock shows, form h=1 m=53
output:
h=10 m=34
